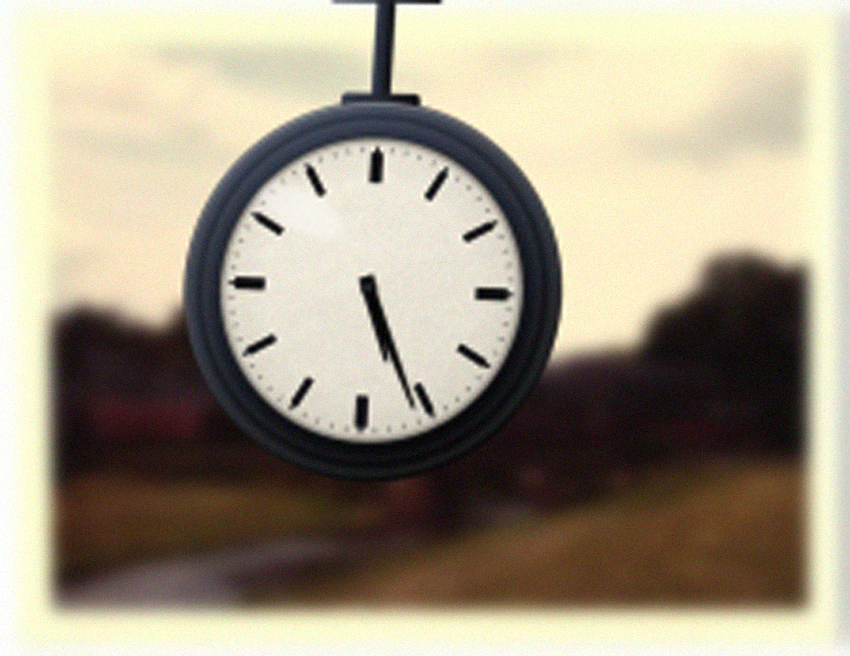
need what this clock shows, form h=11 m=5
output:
h=5 m=26
